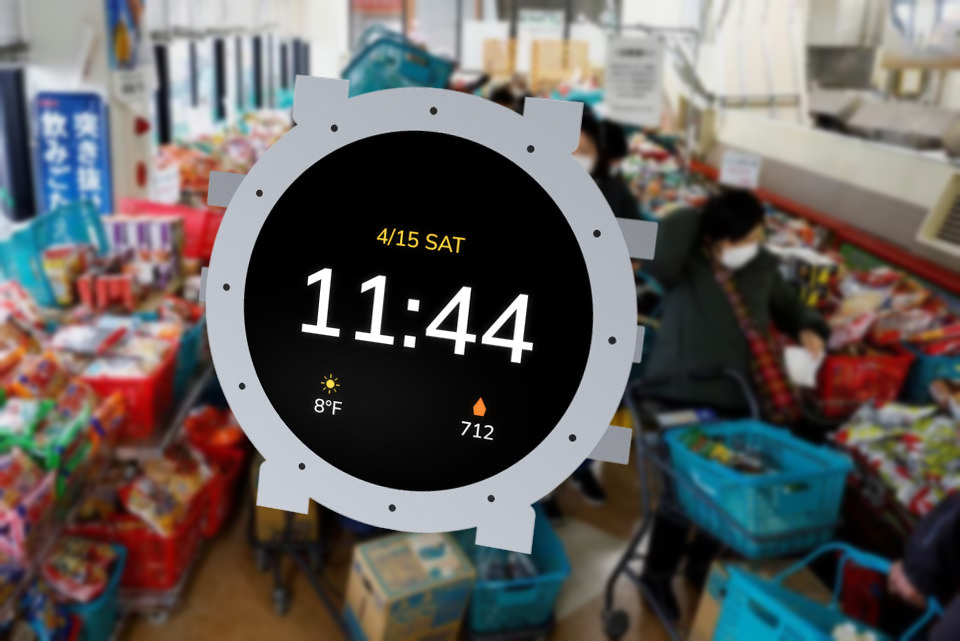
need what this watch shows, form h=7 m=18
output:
h=11 m=44
